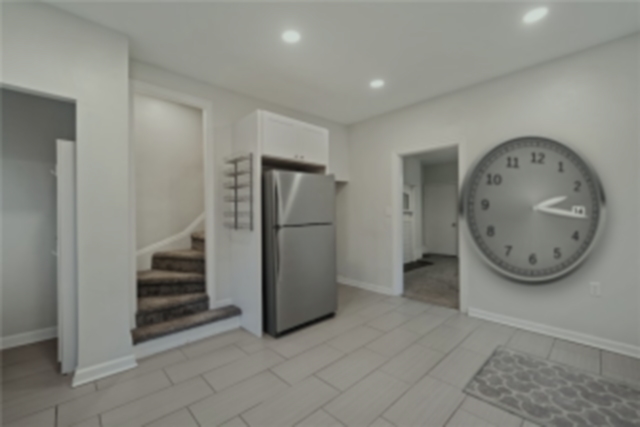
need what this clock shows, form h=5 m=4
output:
h=2 m=16
